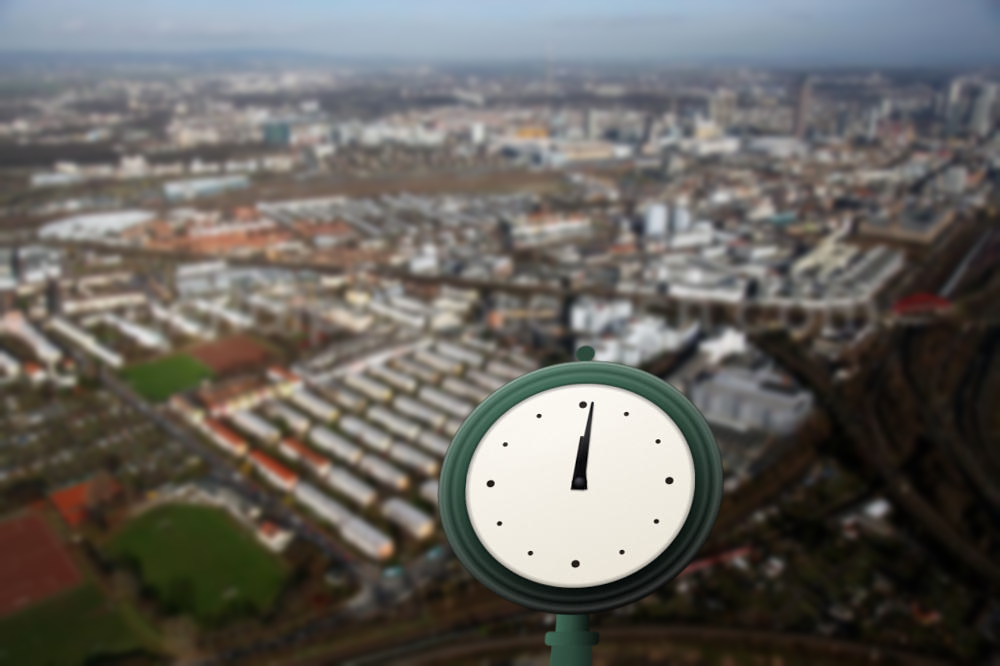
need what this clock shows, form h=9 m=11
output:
h=12 m=1
